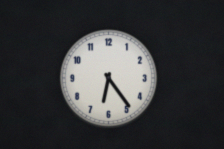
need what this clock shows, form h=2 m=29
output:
h=6 m=24
